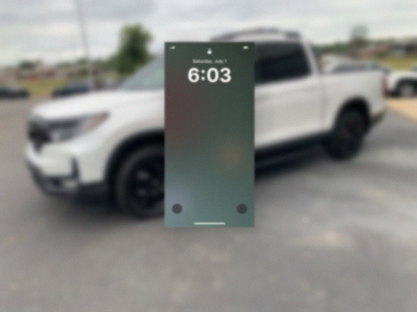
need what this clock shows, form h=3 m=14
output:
h=6 m=3
